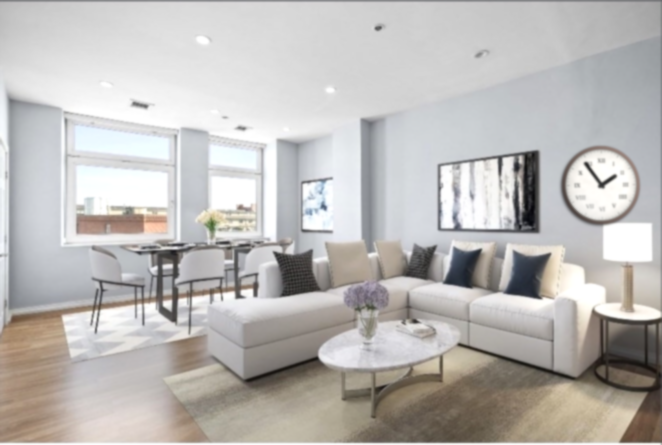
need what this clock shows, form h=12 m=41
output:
h=1 m=54
